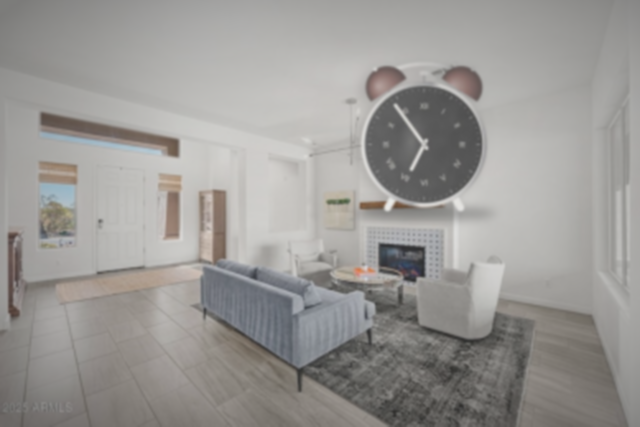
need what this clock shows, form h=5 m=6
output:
h=6 m=54
